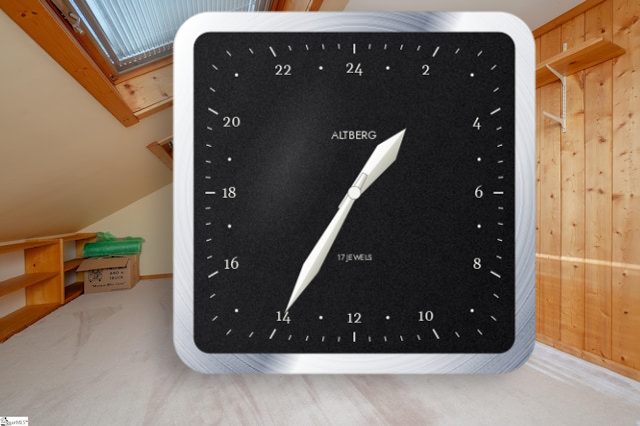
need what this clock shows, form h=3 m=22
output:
h=2 m=35
